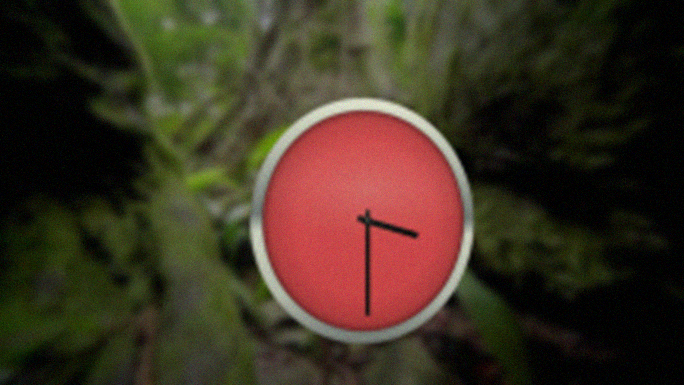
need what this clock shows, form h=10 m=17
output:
h=3 m=30
